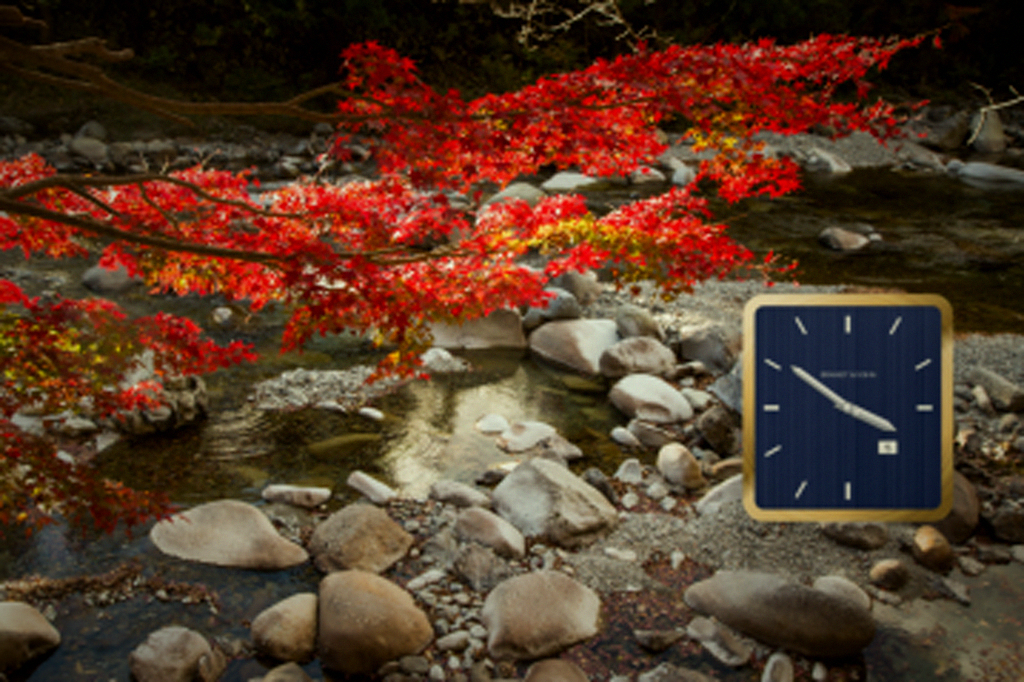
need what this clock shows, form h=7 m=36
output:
h=3 m=51
